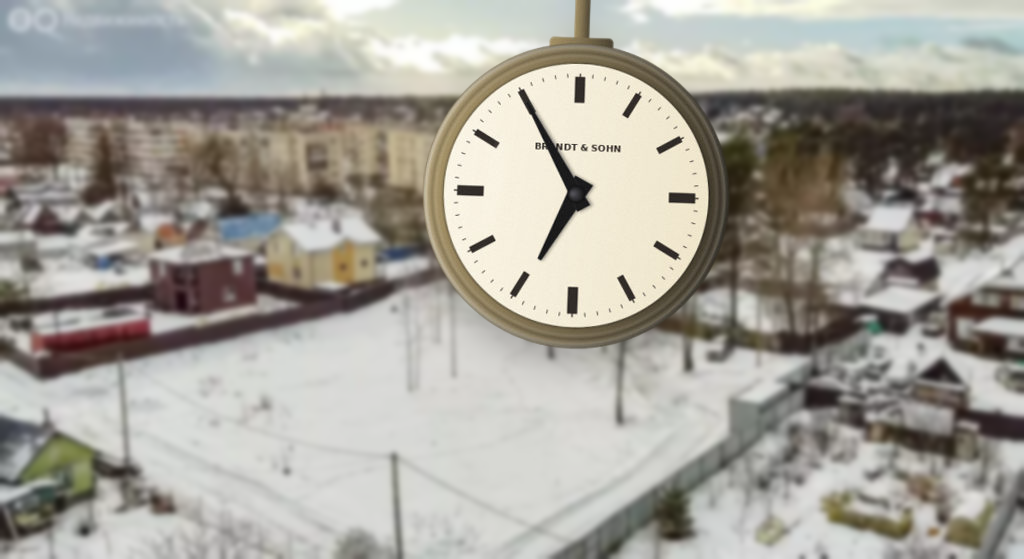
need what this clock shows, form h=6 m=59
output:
h=6 m=55
